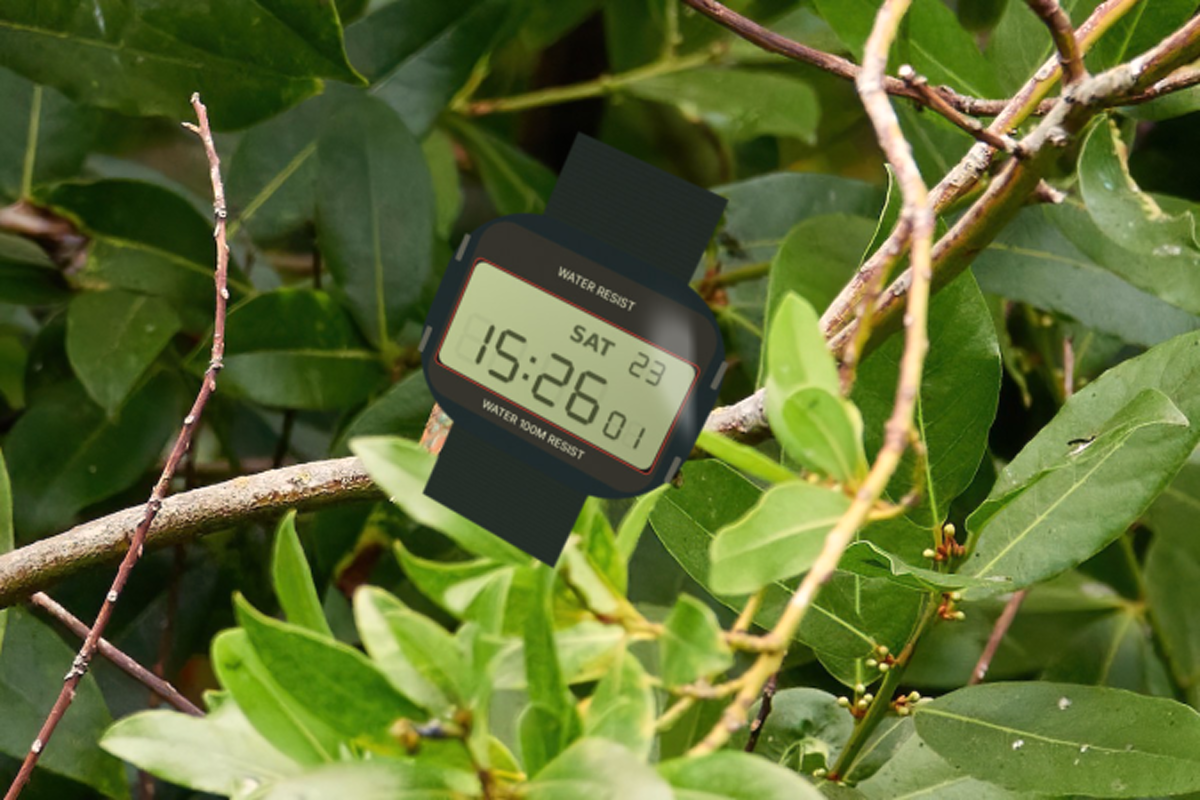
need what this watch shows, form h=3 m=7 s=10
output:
h=15 m=26 s=1
